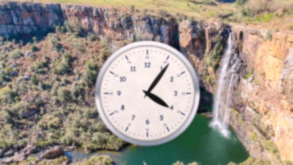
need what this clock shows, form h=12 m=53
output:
h=4 m=6
